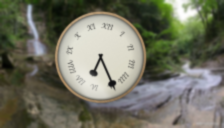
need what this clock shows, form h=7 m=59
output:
h=6 m=24
